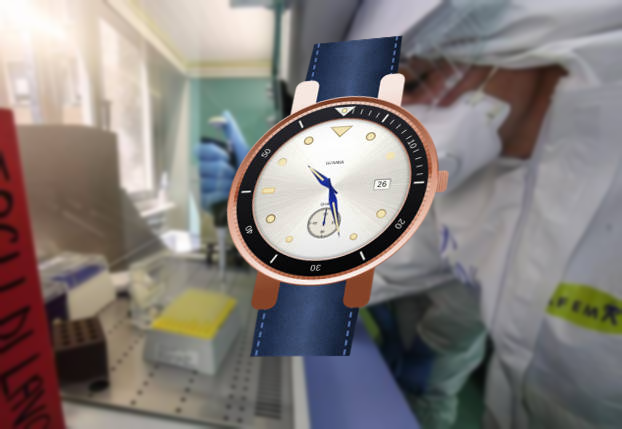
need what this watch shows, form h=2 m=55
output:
h=10 m=27
